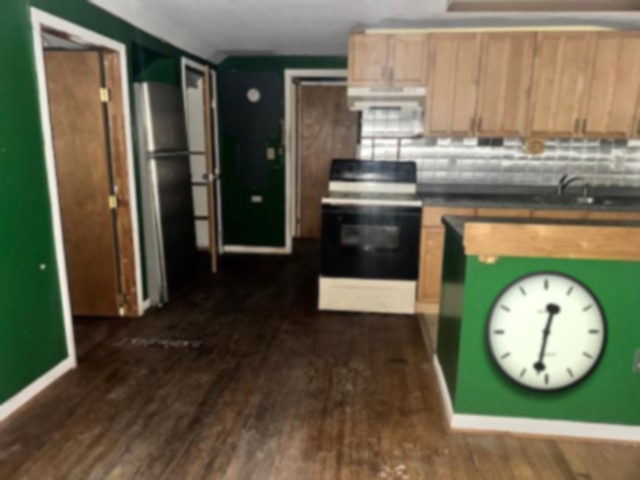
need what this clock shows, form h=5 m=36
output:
h=12 m=32
